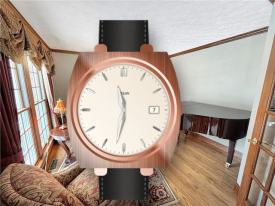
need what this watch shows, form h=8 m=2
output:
h=11 m=32
